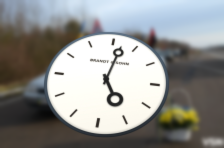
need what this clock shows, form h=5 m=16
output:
h=5 m=2
